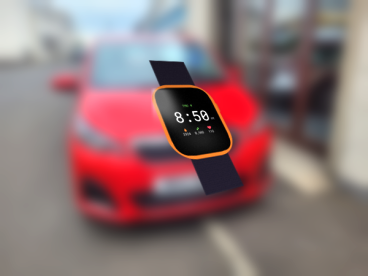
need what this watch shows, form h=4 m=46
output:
h=8 m=50
